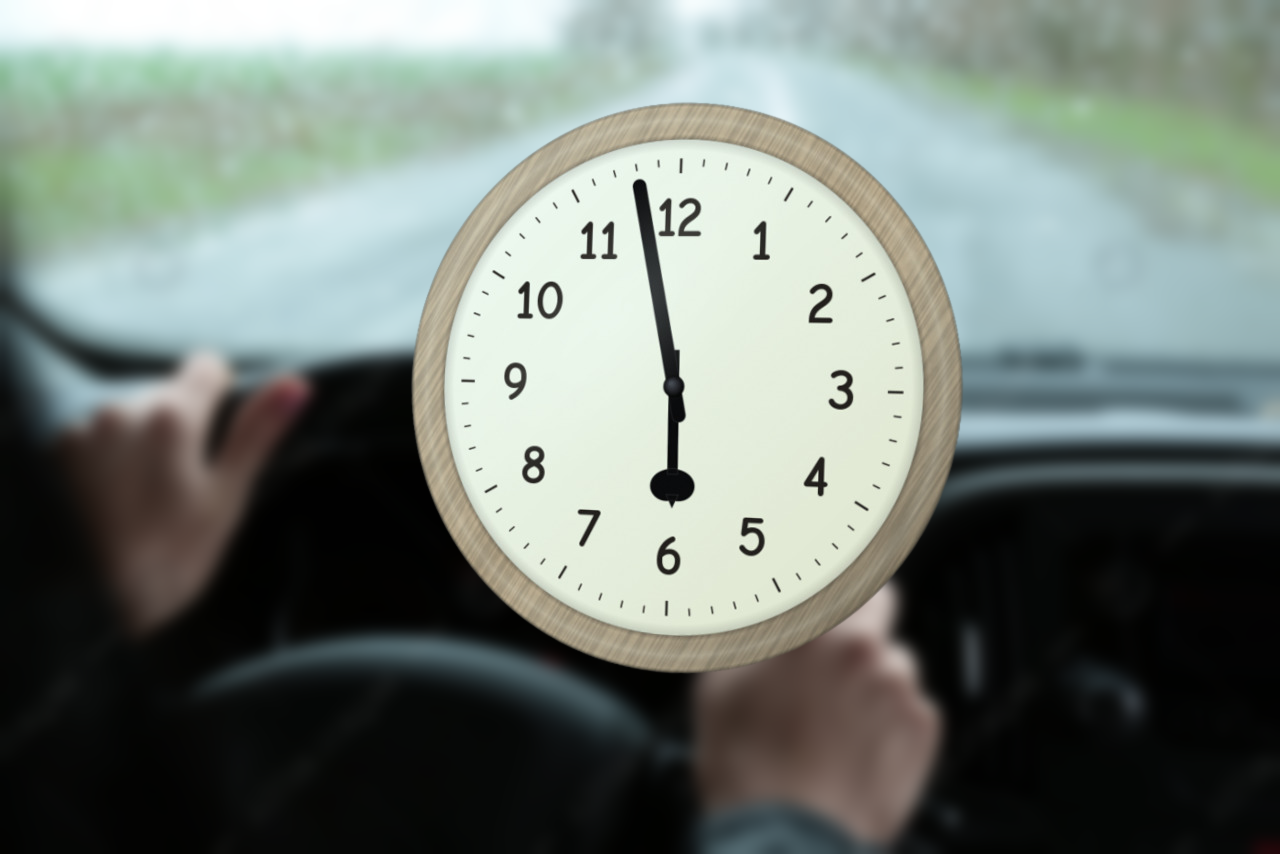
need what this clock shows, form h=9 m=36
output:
h=5 m=58
